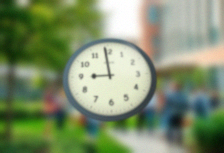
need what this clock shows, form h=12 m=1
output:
h=8 m=59
